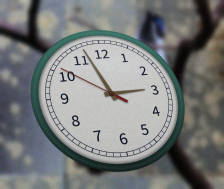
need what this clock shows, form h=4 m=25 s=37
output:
h=2 m=56 s=51
